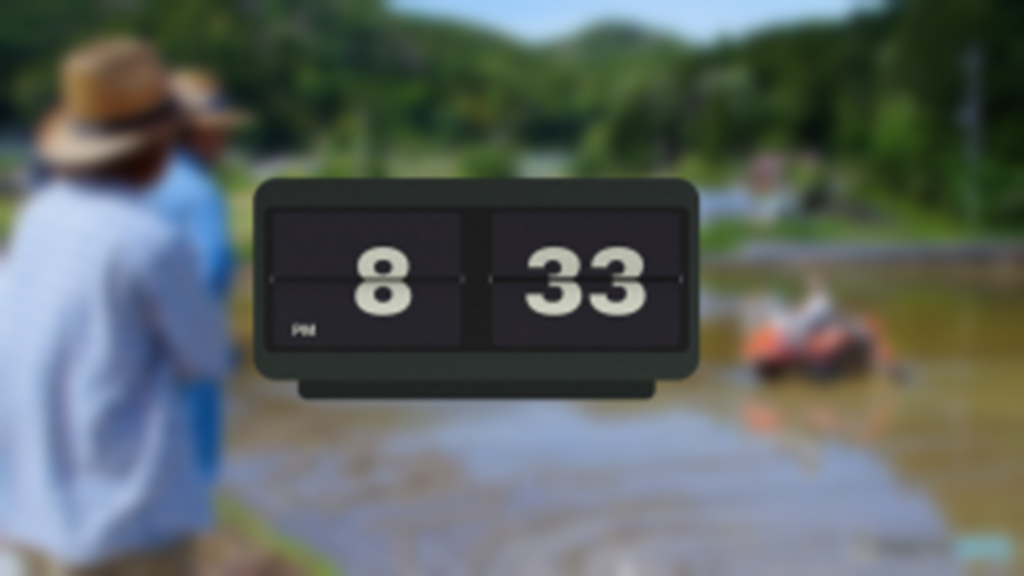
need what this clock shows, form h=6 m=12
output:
h=8 m=33
